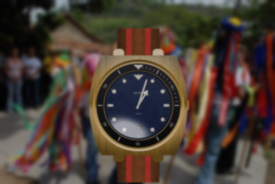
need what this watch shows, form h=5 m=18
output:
h=1 m=3
